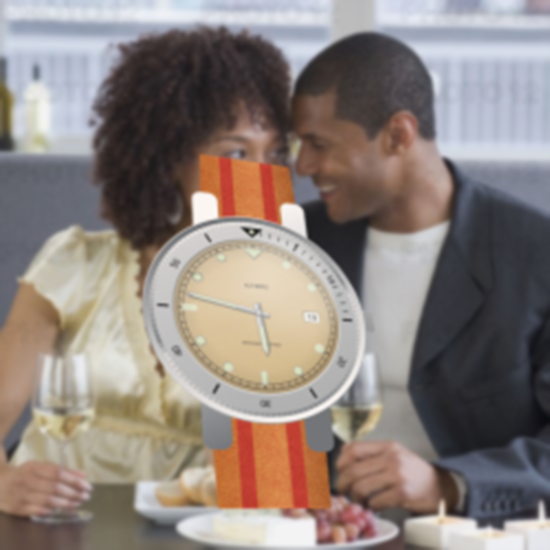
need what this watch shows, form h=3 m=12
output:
h=5 m=47
